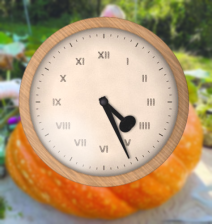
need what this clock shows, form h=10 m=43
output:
h=4 m=26
